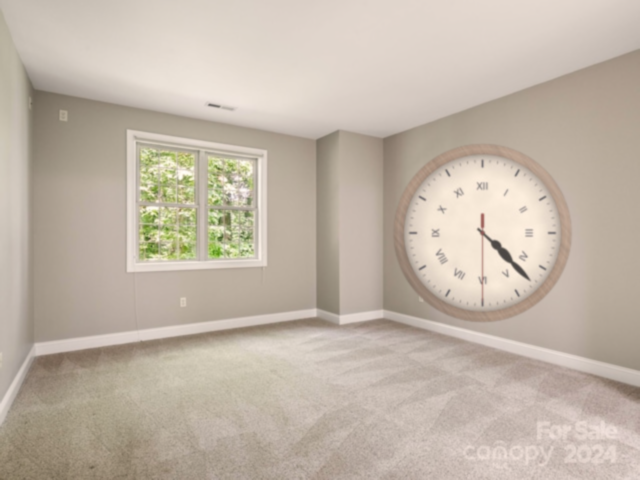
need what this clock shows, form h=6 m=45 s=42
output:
h=4 m=22 s=30
